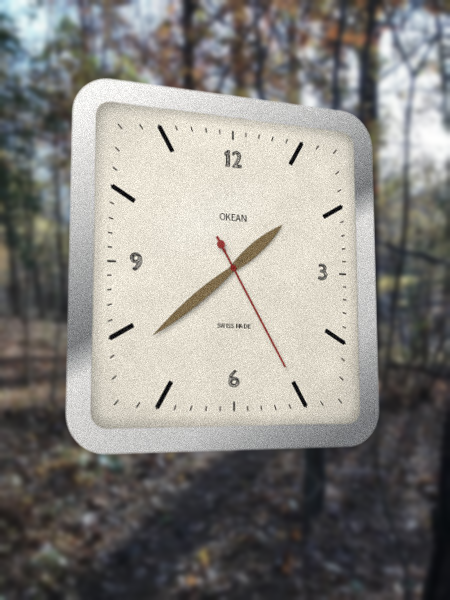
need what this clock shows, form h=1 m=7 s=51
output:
h=1 m=38 s=25
